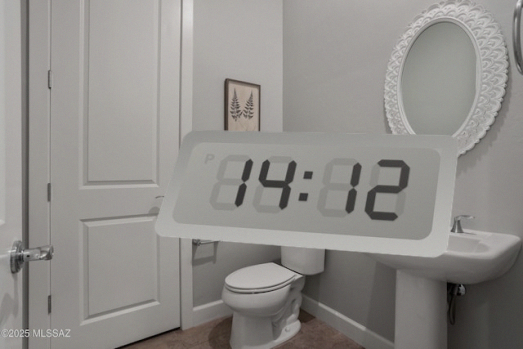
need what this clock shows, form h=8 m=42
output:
h=14 m=12
